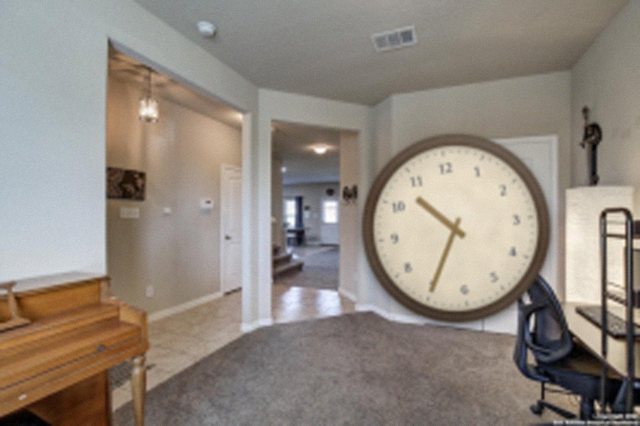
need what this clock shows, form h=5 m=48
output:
h=10 m=35
